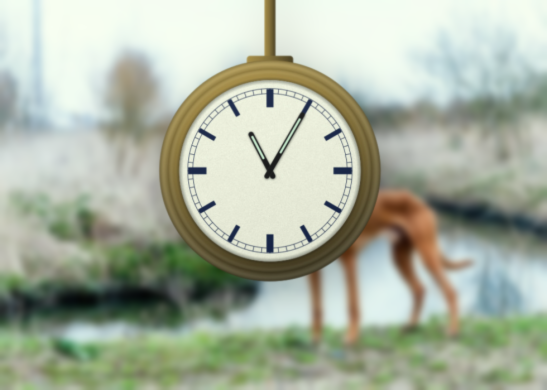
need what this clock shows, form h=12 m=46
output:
h=11 m=5
